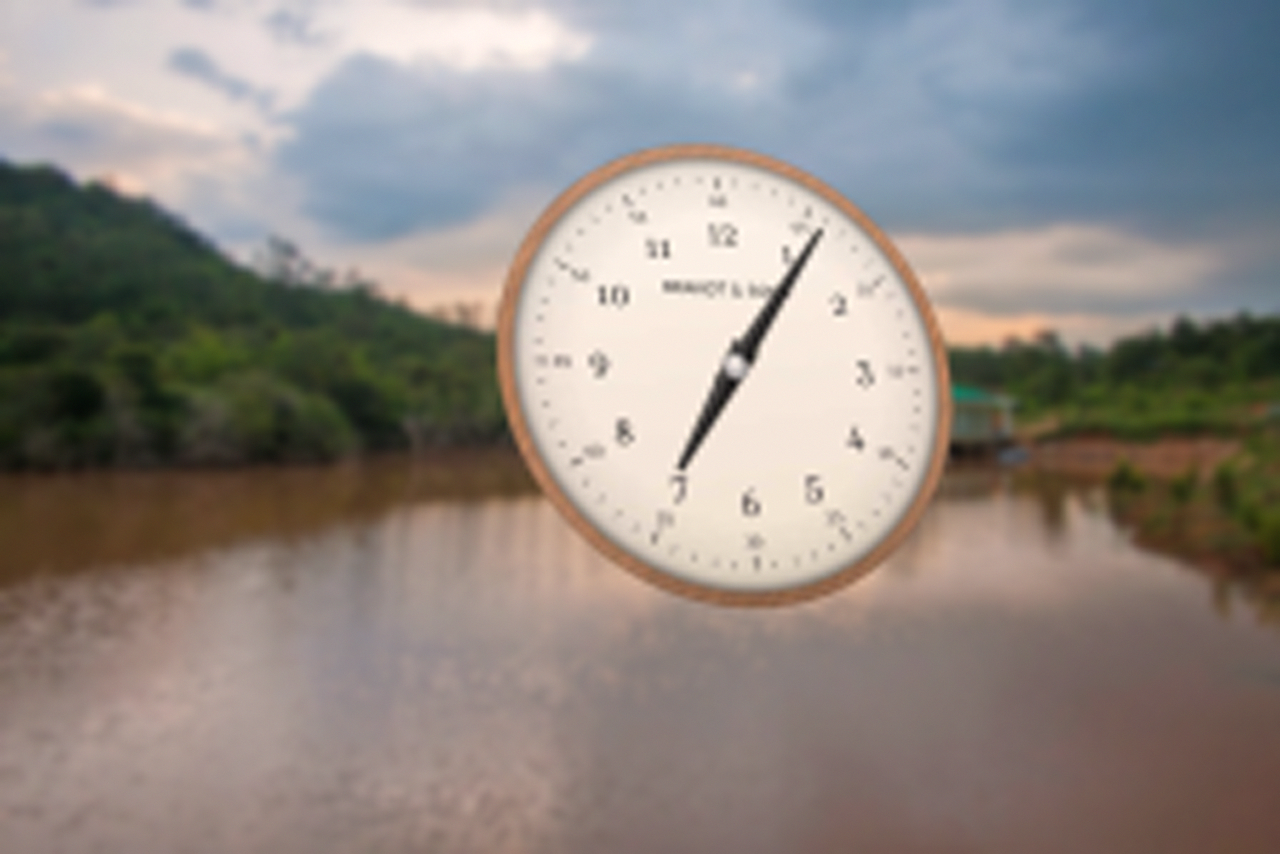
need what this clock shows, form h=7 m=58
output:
h=7 m=6
